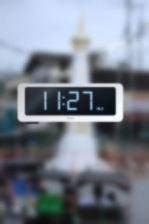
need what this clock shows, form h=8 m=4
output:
h=11 m=27
